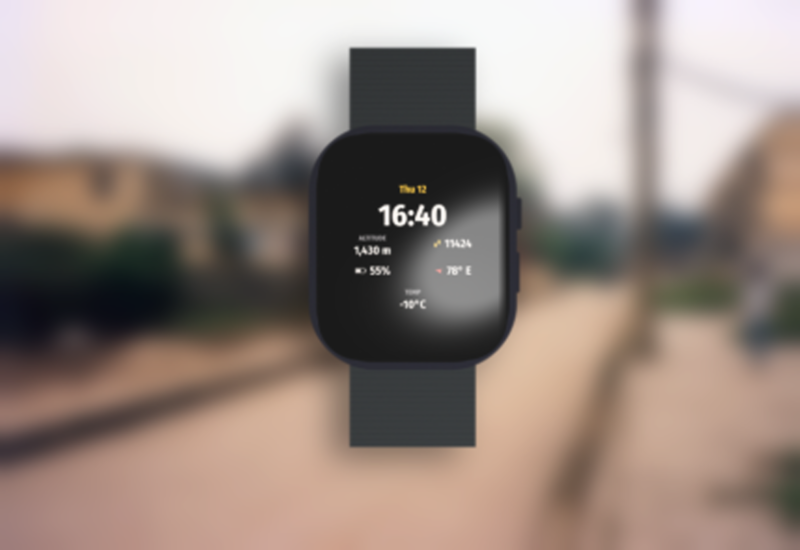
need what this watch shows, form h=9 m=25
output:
h=16 m=40
